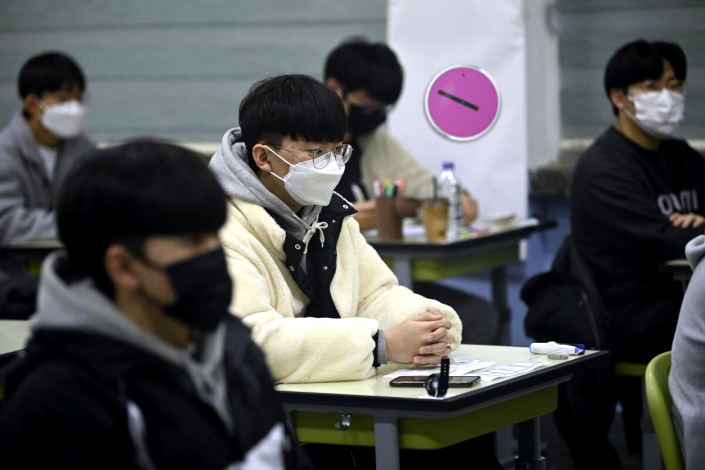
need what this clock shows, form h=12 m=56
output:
h=3 m=49
